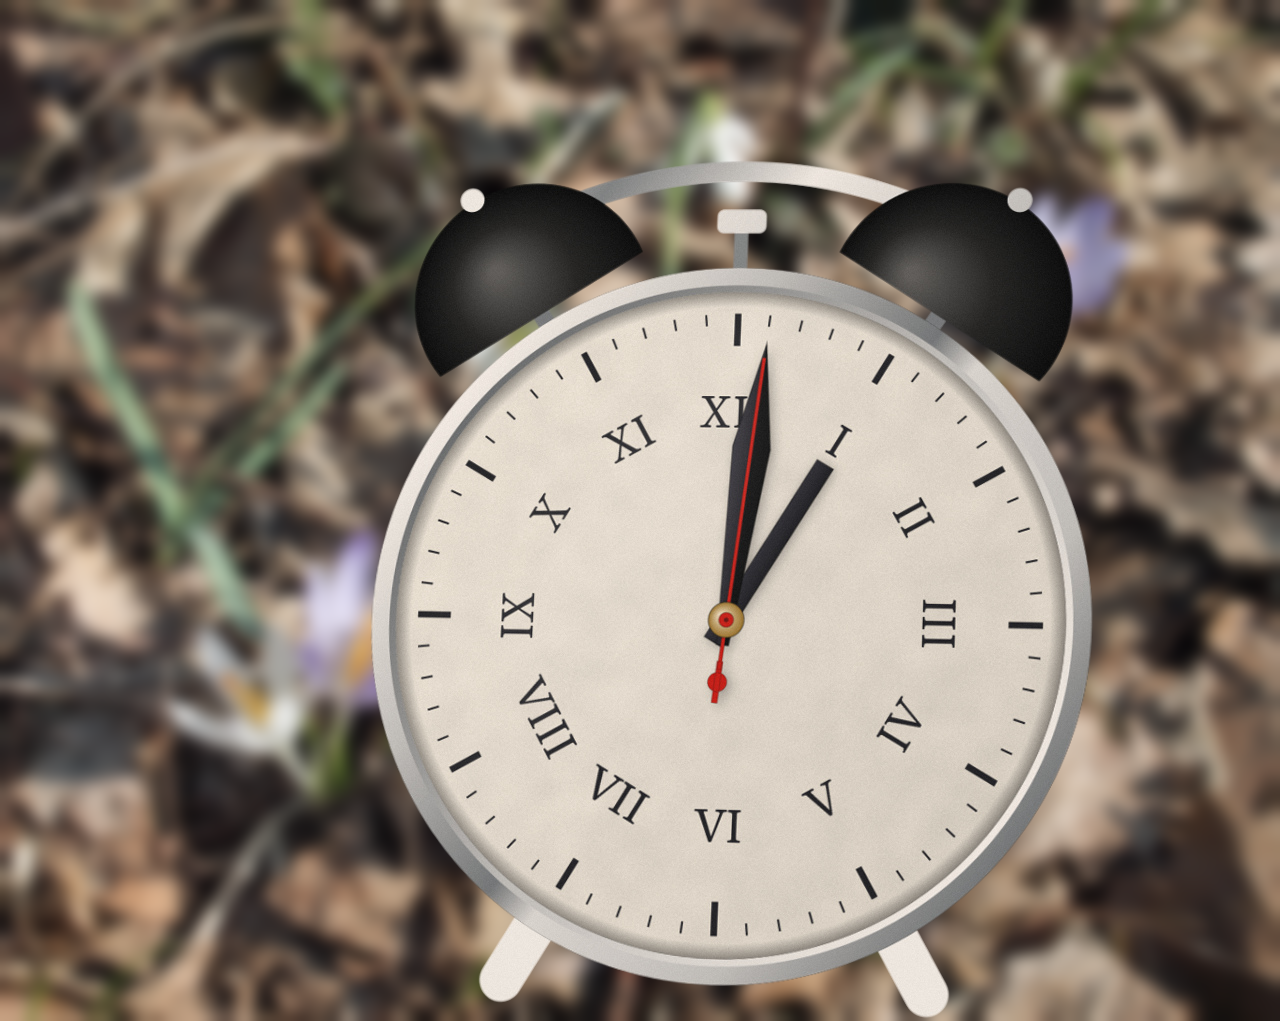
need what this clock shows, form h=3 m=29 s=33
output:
h=1 m=1 s=1
